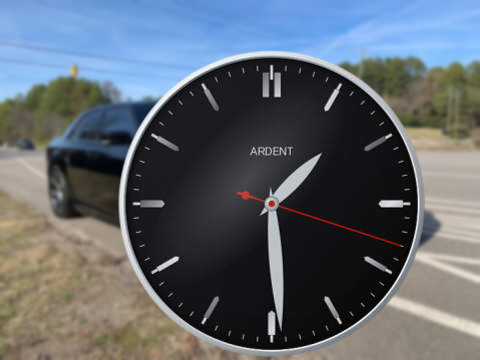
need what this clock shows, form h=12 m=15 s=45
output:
h=1 m=29 s=18
